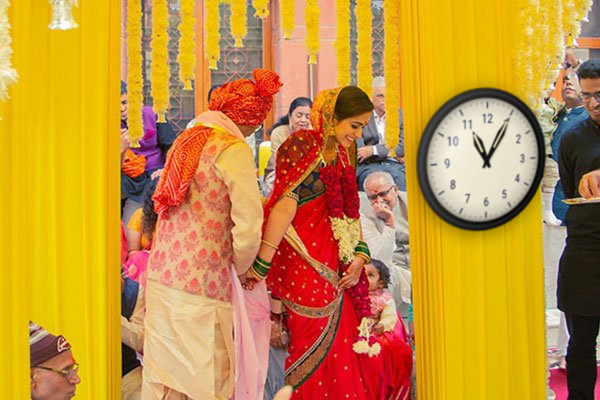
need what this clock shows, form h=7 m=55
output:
h=11 m=5
